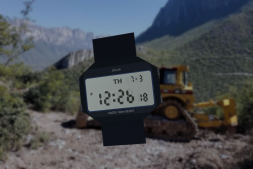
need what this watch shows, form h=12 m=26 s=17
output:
h=12 m=26 s=18
